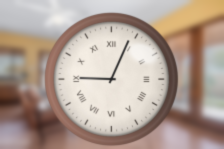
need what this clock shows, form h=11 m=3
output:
h=9 m=4
